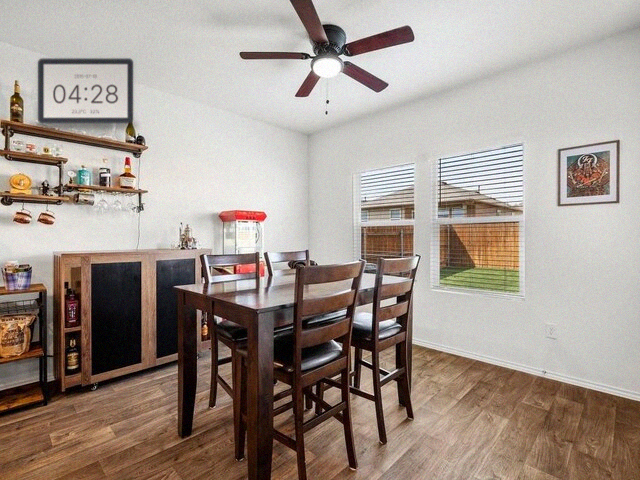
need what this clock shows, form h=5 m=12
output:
h=4 m=28
